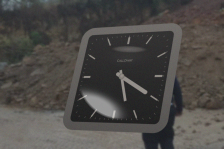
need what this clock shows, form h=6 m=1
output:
h=5 m=20
